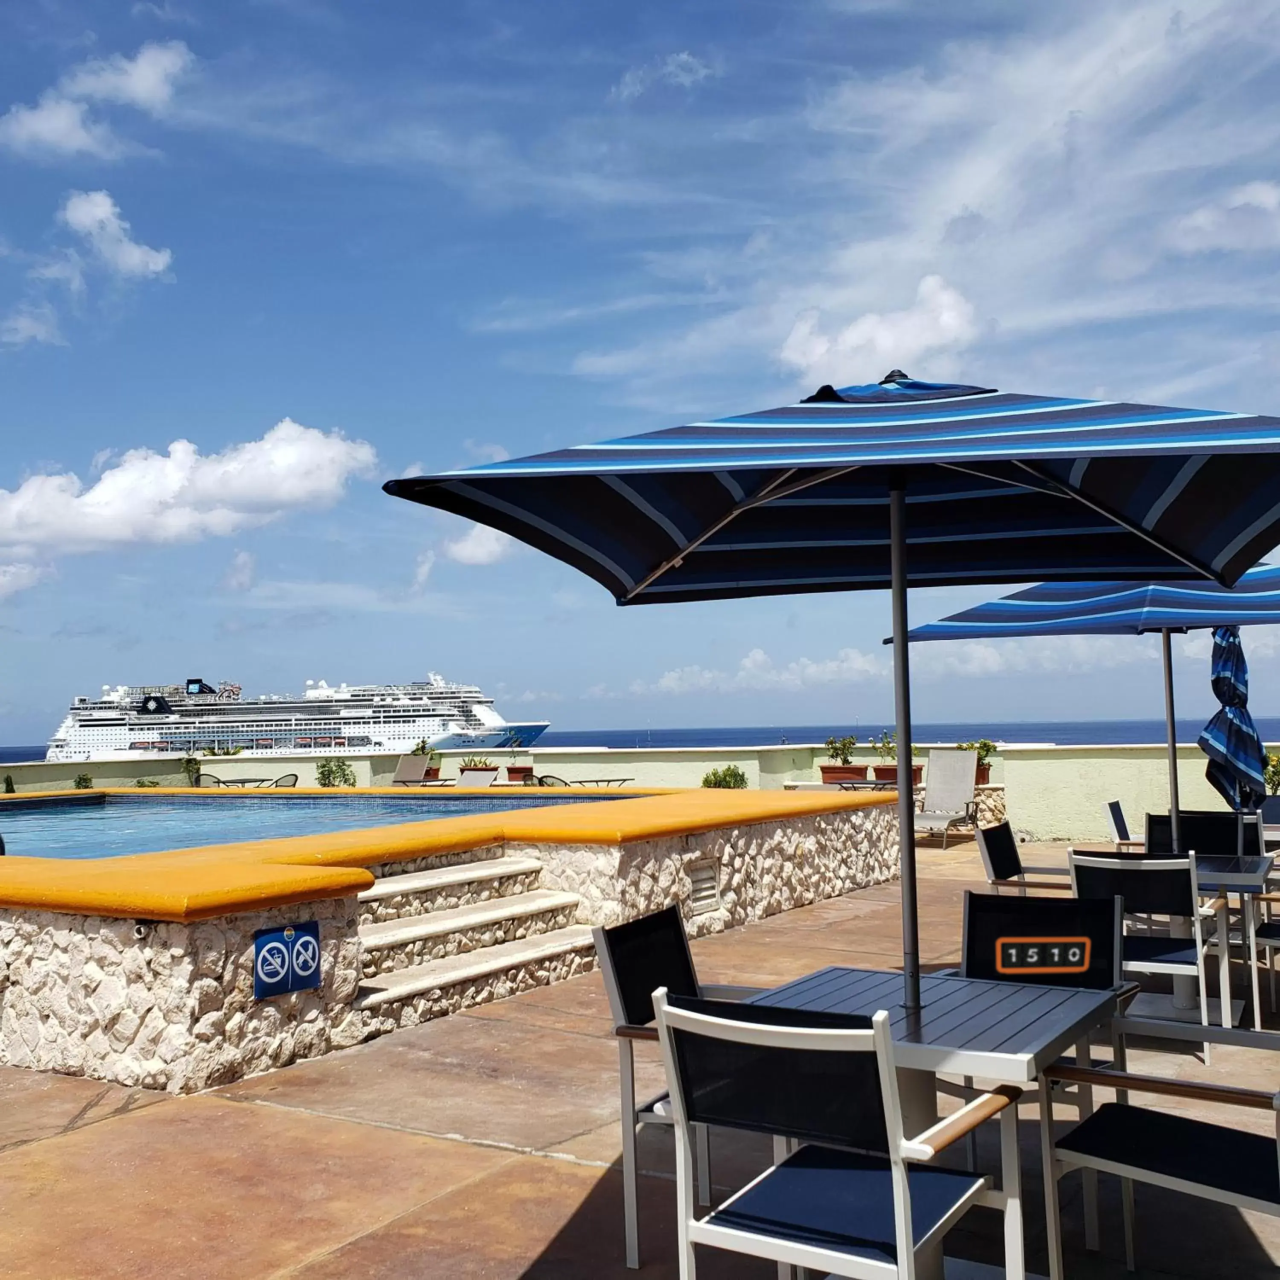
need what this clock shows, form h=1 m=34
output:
h=15 m=10
